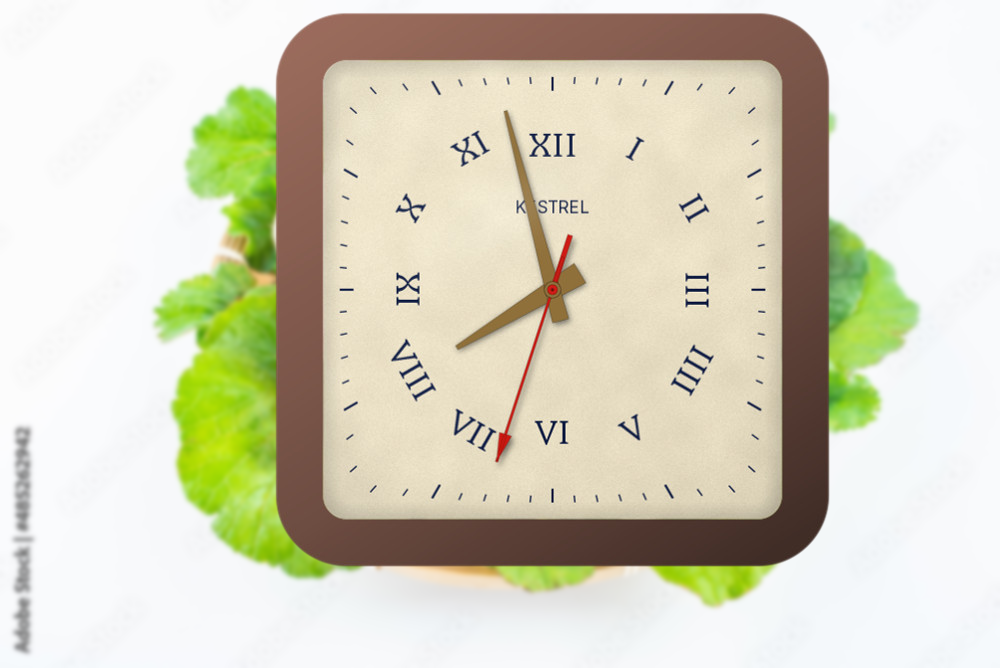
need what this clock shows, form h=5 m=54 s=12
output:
h=7 m=57 s=33
